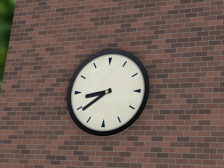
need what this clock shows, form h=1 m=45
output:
h=8 m=39
